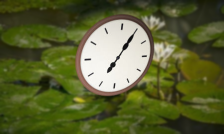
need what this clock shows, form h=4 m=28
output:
h=7 m=5
